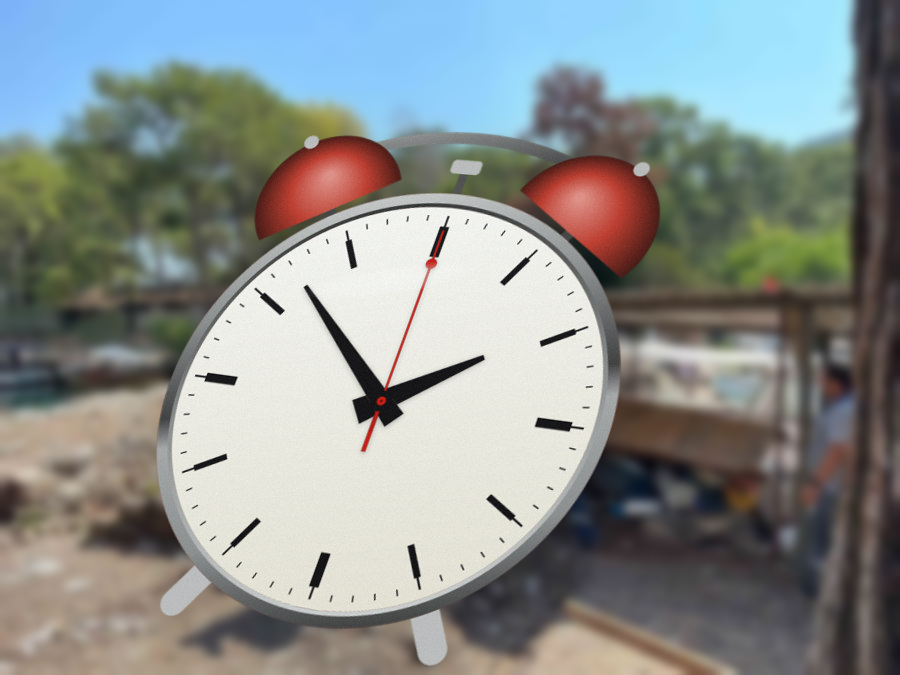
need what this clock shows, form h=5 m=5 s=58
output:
h=1 m=52 s=0
